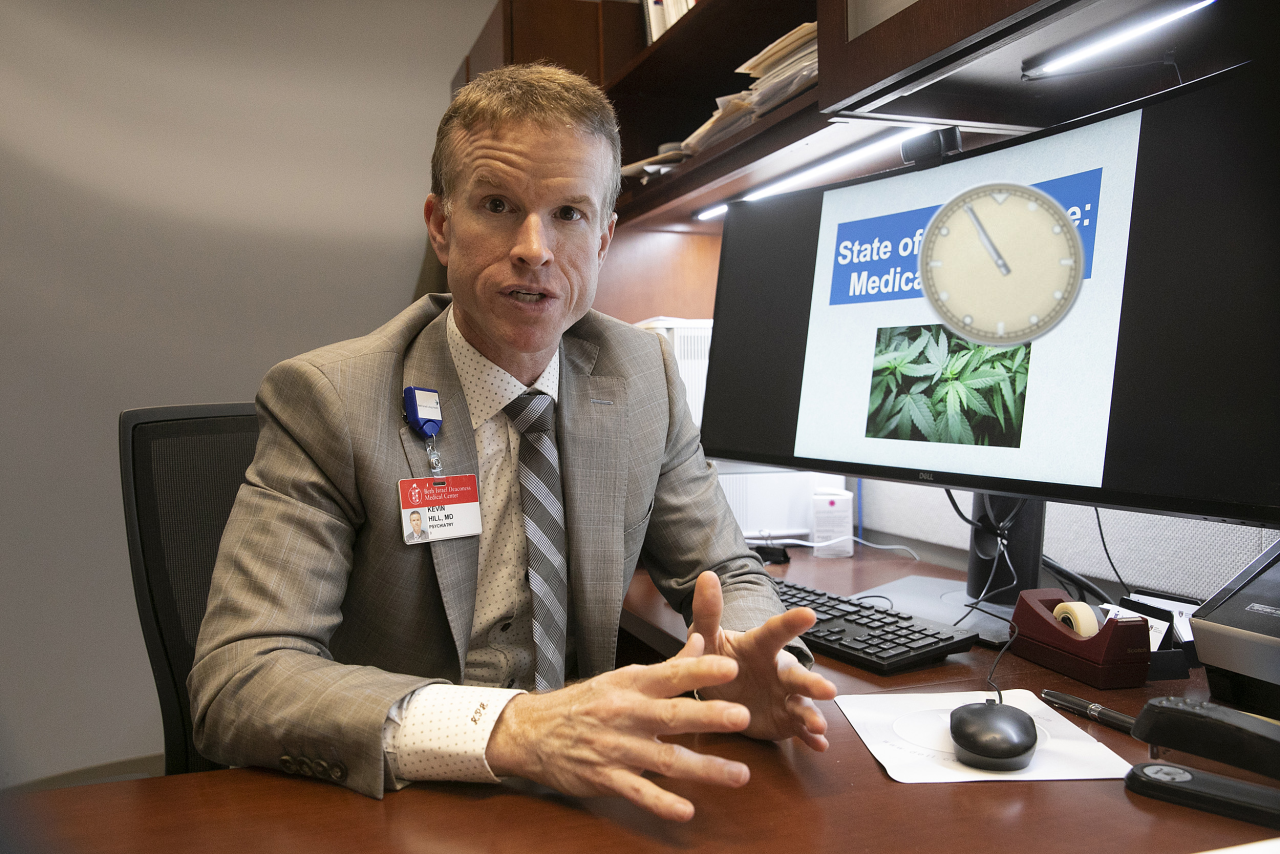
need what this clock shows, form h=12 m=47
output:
h=10 m=55
